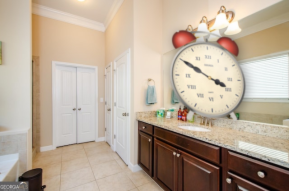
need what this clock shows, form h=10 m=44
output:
h=3 m=50
